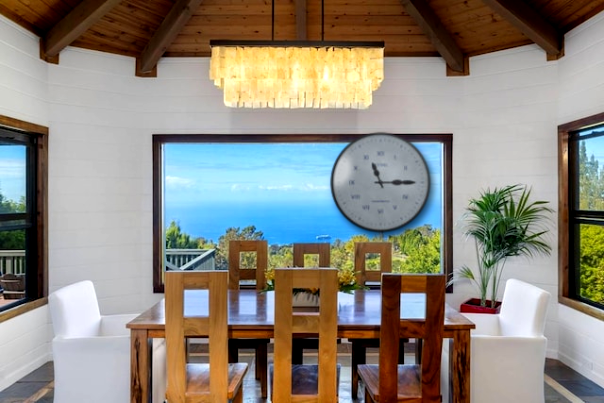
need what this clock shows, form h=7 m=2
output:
h=11 m=15
